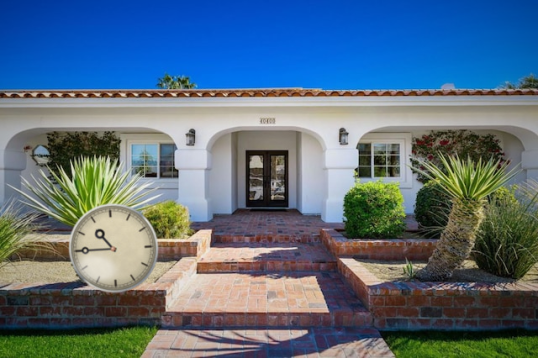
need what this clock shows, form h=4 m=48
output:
h=10 m=45
